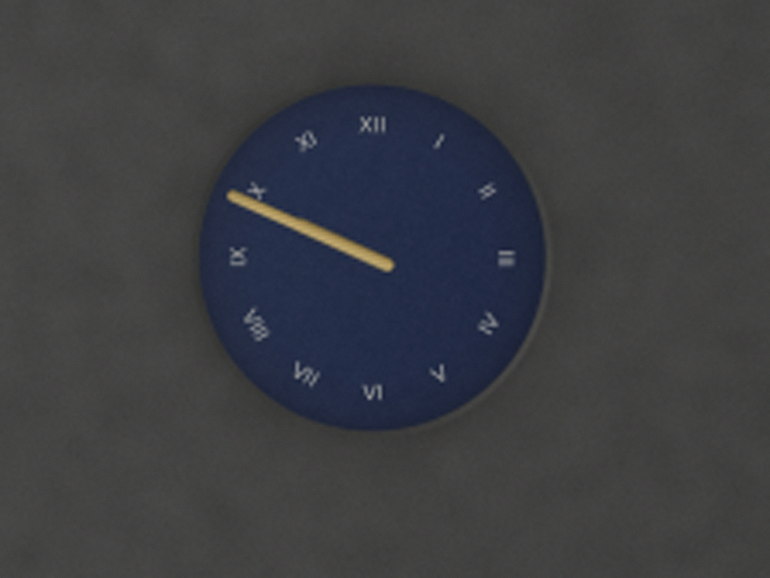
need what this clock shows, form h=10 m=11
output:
h=9 m=49
